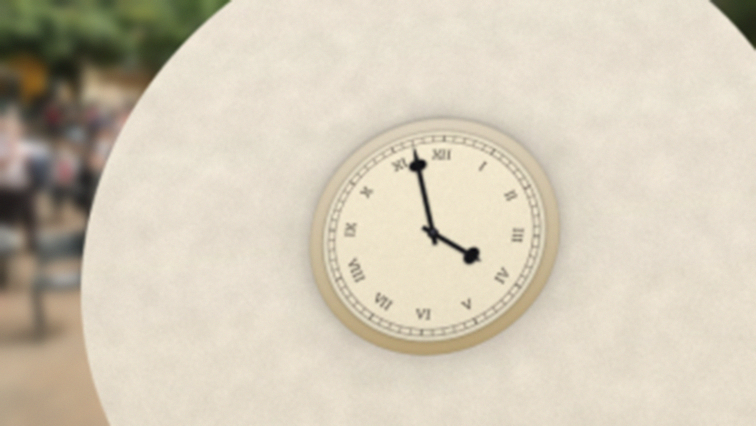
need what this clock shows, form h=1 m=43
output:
h=3 m=57
